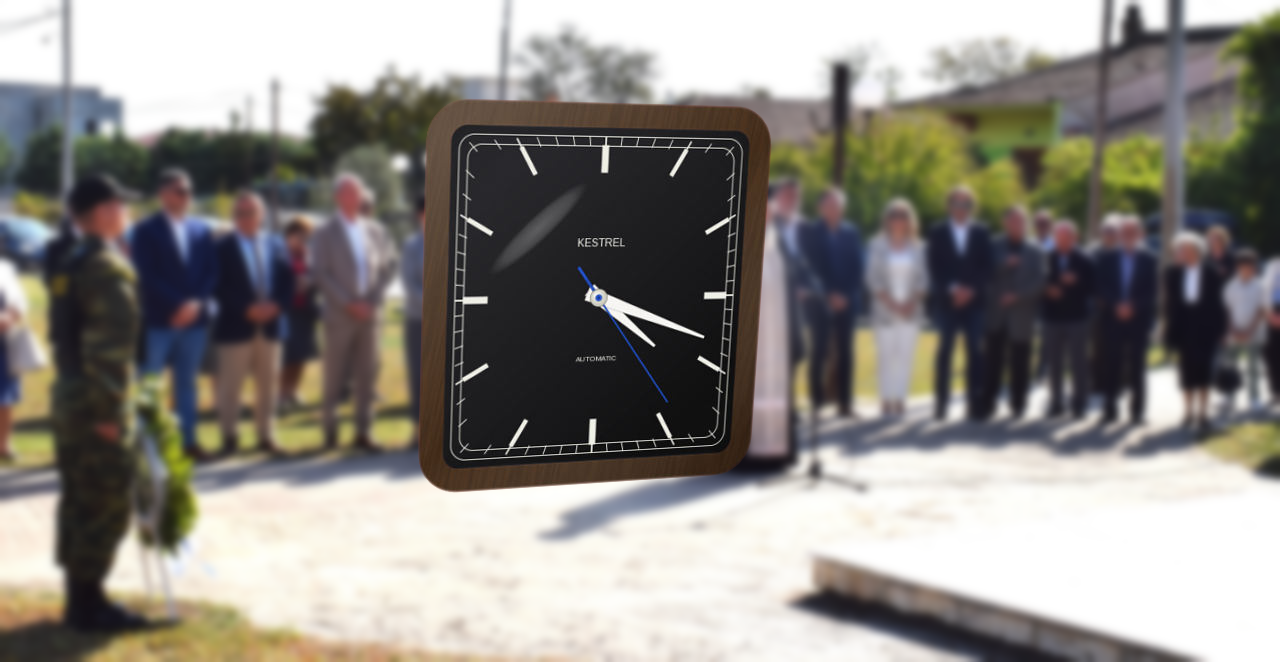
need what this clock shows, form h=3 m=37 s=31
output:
h=4 m=18 s=24
